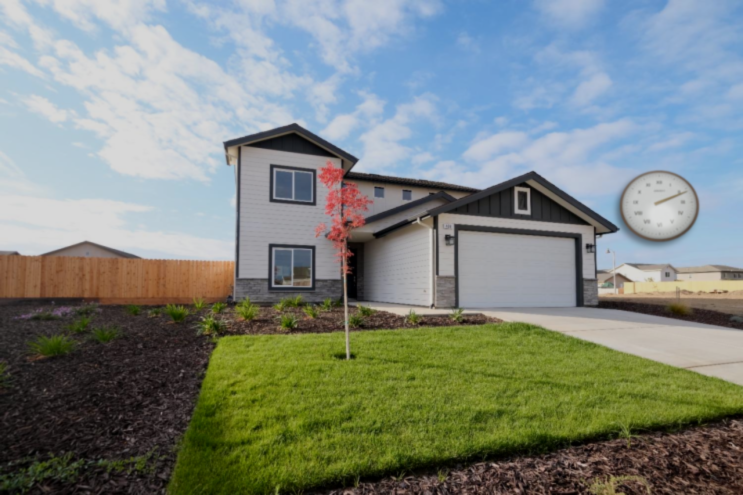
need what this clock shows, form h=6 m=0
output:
h=2 m=11
